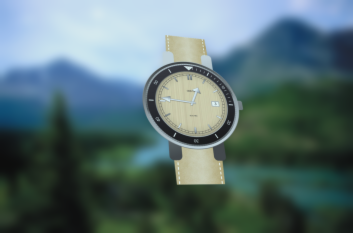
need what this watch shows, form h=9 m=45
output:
h=12 m=46
